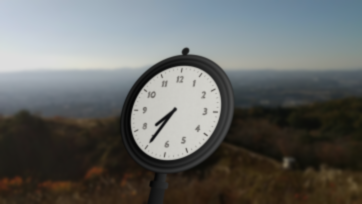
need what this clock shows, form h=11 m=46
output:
h=7 m=35
